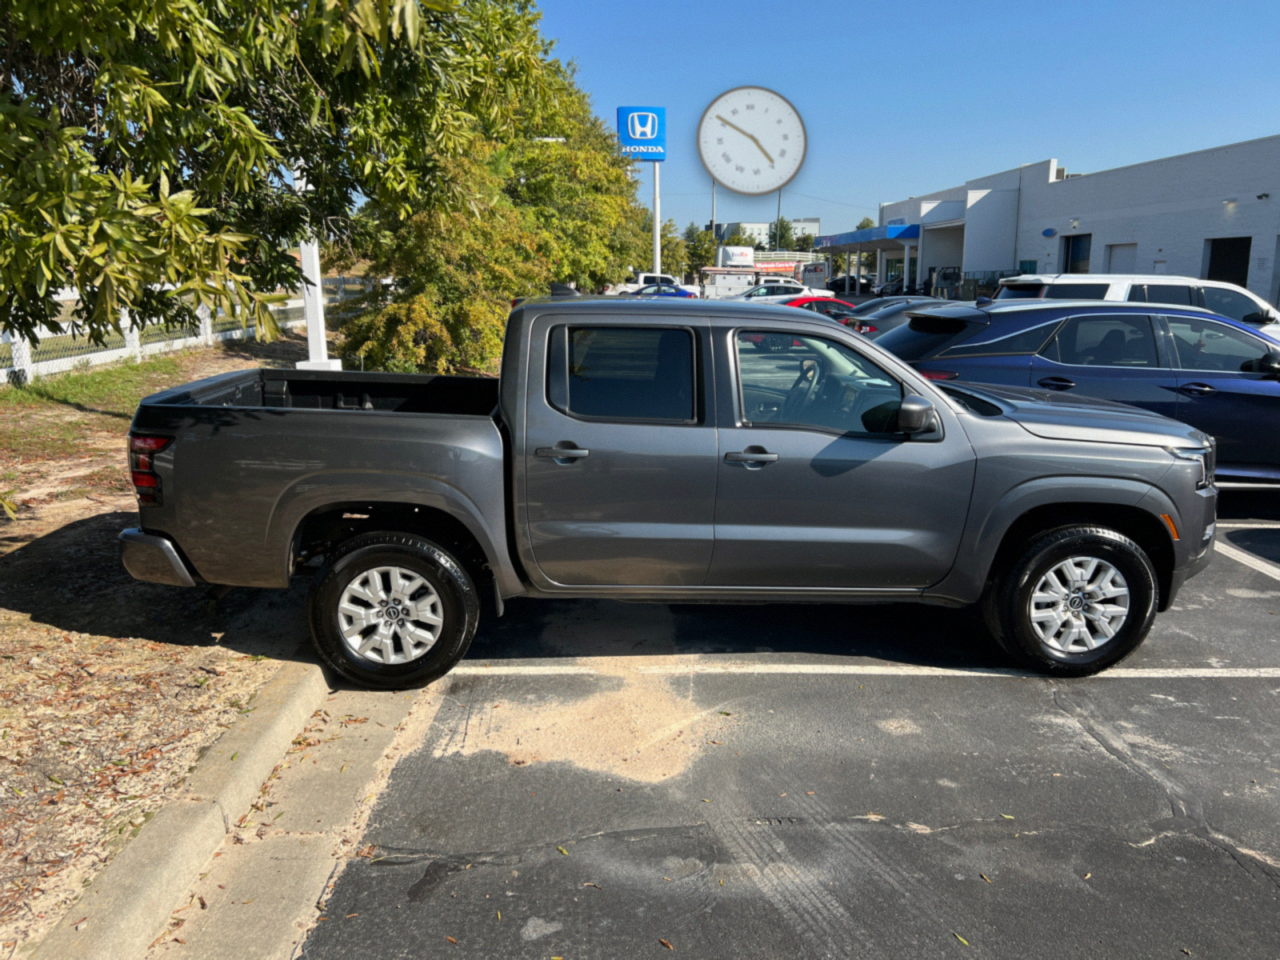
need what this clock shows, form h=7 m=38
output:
h=4 m=51
